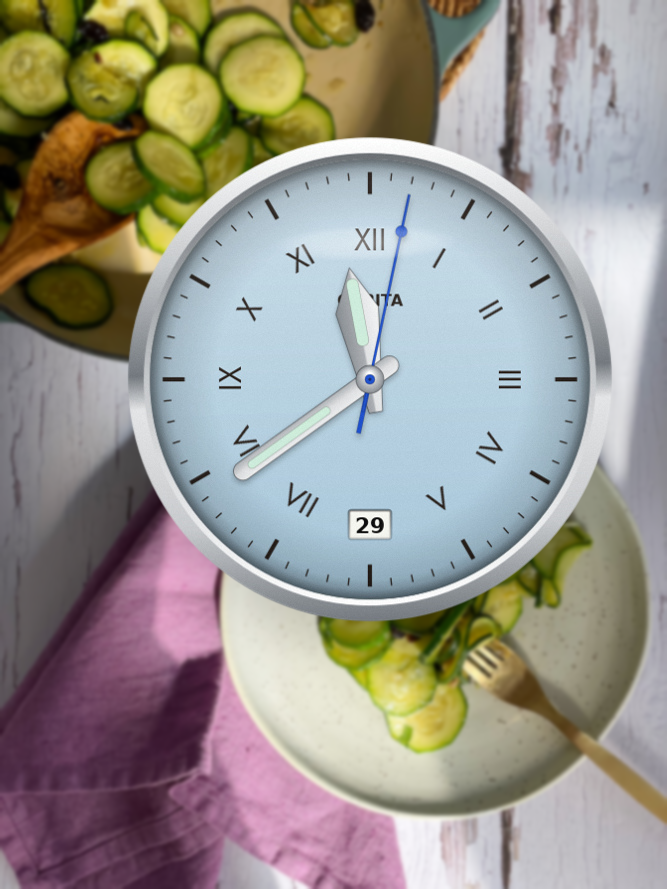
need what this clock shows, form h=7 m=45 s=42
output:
h=11 m=39 s=2
